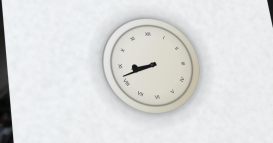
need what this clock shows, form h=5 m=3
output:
h=8 m=42
